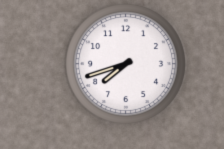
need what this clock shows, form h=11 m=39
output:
h=7 m=42
